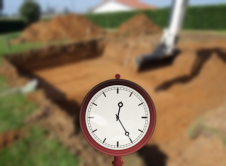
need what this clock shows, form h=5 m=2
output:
h=12 m=25
